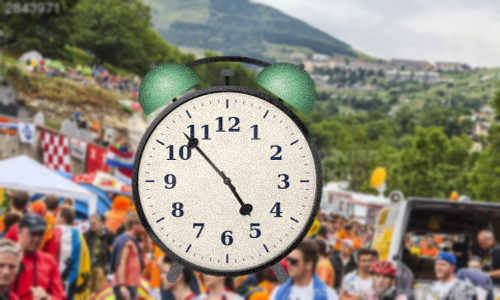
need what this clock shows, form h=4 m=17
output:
h=4 m=53
